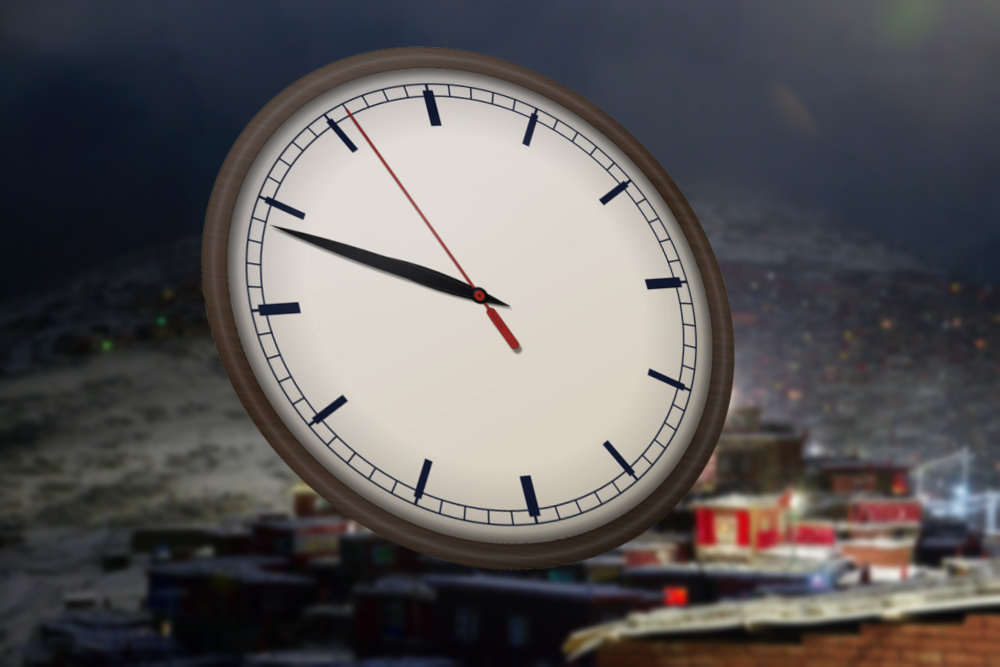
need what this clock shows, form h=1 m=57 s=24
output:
h=9 m=48 s=56
